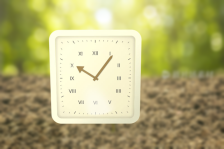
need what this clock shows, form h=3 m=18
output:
h=10 m=6
